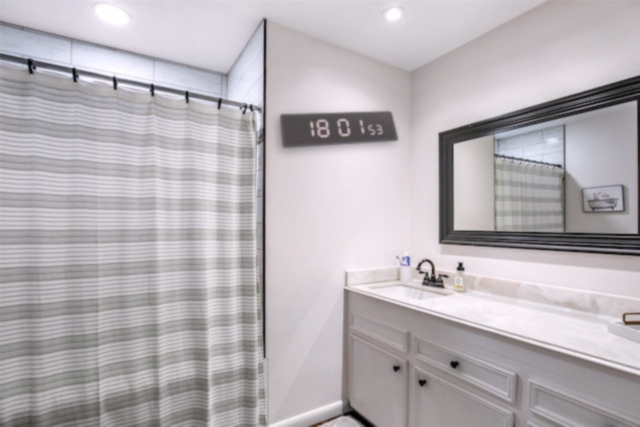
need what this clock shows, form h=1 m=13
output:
h=18 m=1
